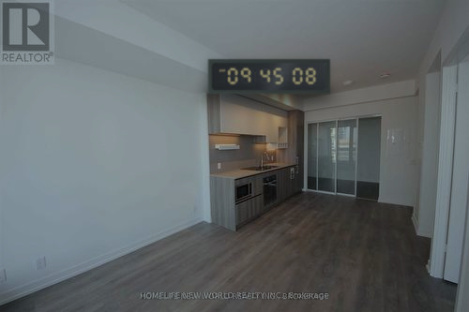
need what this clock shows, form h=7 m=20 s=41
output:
h=9 m=45 s=8
